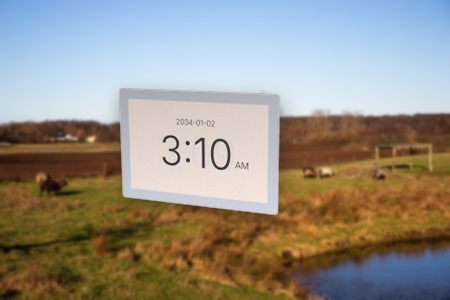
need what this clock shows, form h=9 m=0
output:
h=3 m=10
